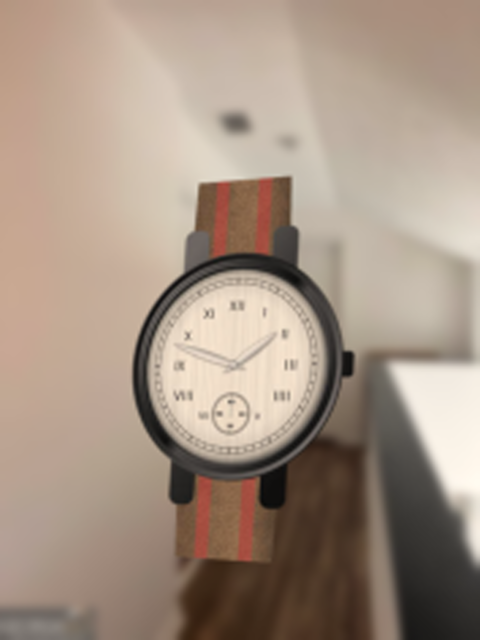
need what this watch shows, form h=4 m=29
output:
h=1 m=48
